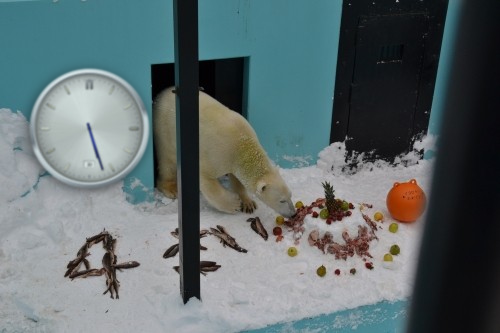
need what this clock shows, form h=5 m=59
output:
h=5 m=27
